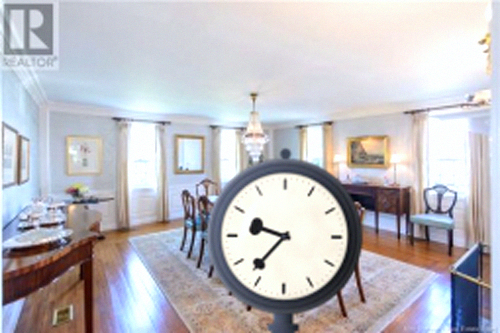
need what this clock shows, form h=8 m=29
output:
h=9 m=37
